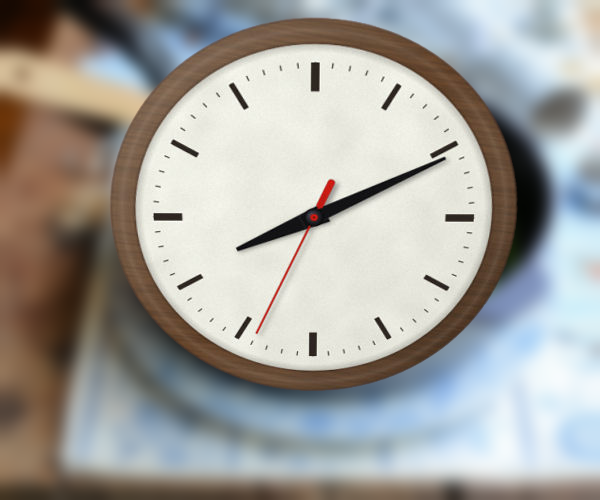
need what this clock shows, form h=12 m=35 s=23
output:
h=8 m=10 s=34
